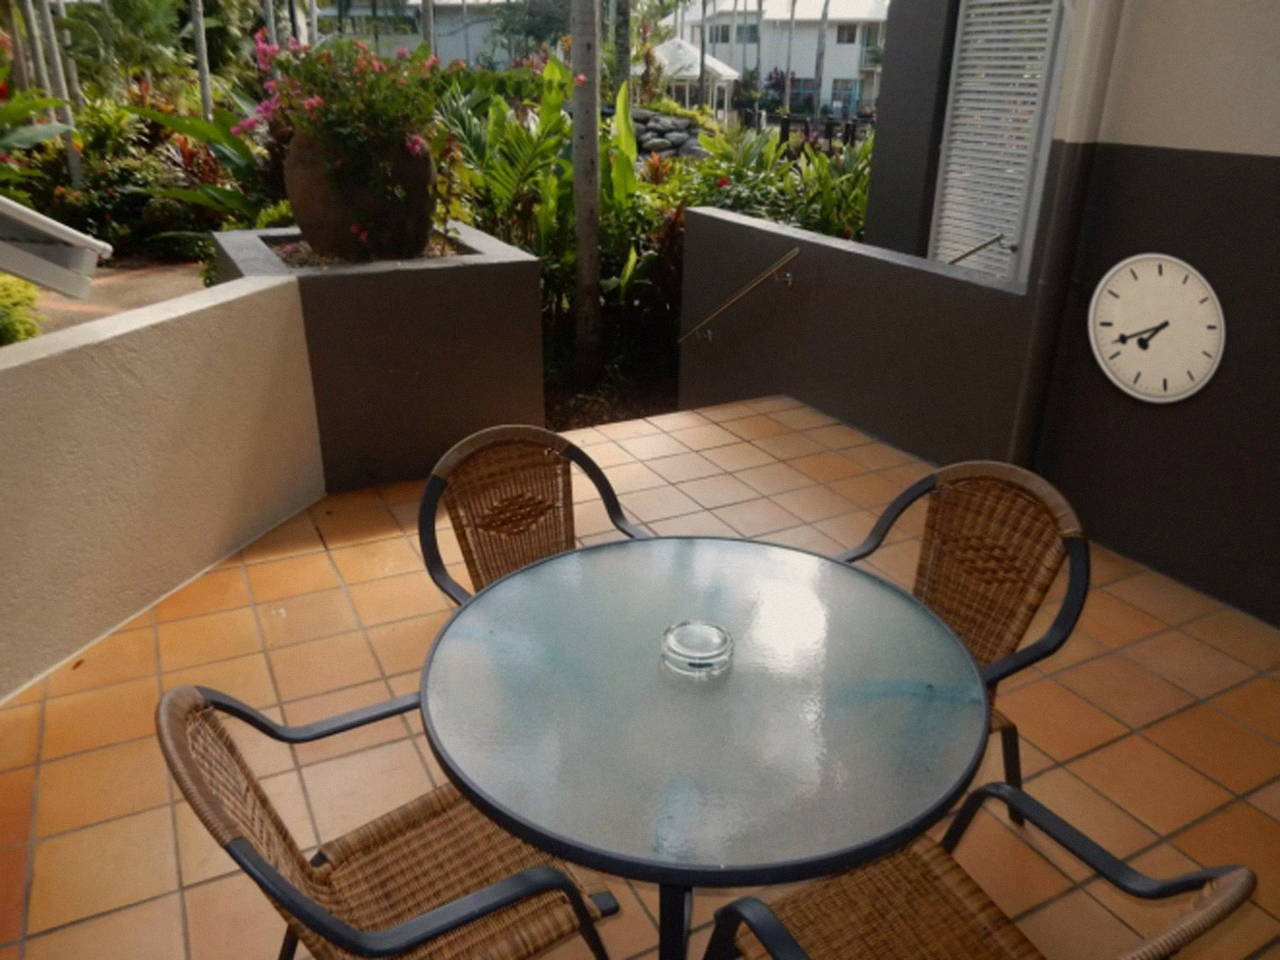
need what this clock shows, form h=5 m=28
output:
h=7 m=42
